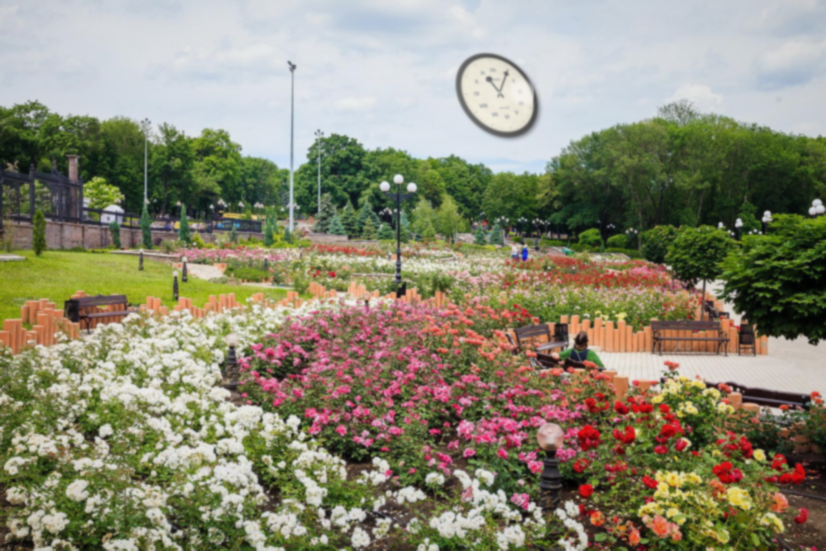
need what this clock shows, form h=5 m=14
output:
h=11 m=6
